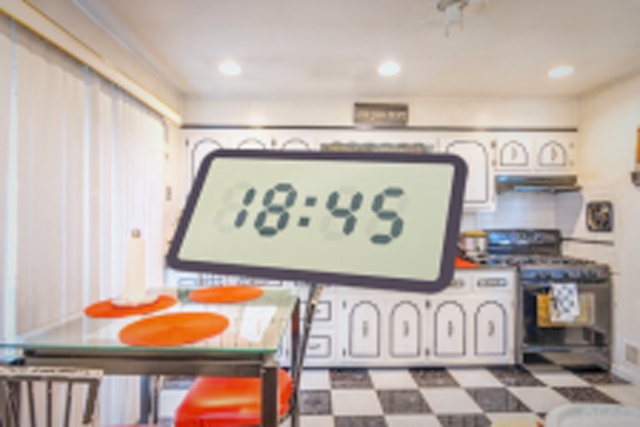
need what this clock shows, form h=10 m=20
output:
h=18 m=45
